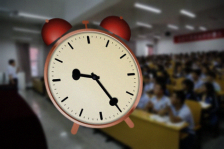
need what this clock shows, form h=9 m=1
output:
h=9 m=25
